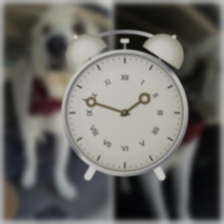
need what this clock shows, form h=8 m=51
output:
h=1 m=48
